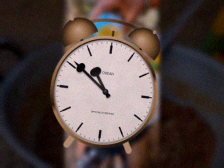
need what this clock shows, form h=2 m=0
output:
h=10 m=51
